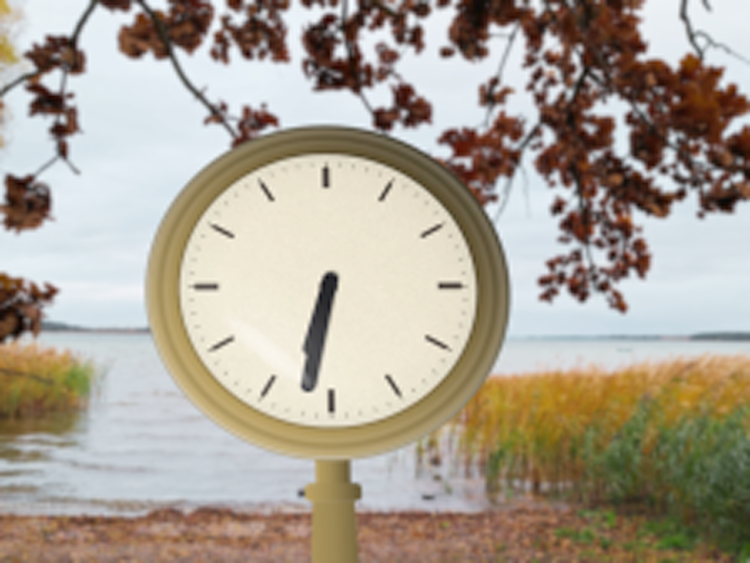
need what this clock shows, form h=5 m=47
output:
h=6 m=32
